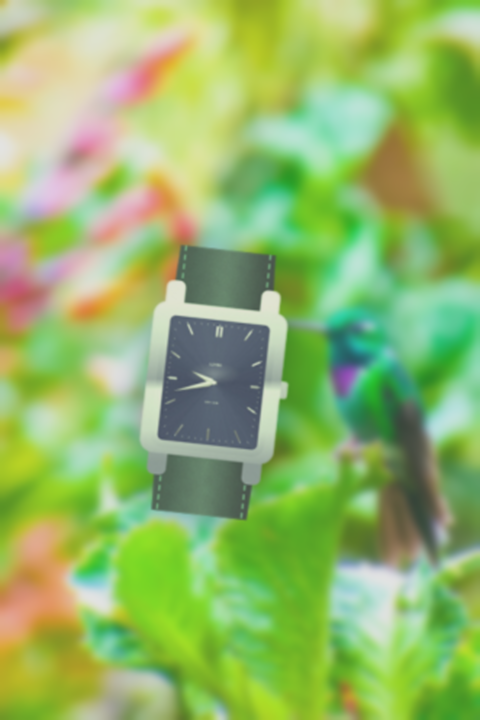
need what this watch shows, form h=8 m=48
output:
h=9 m=42
